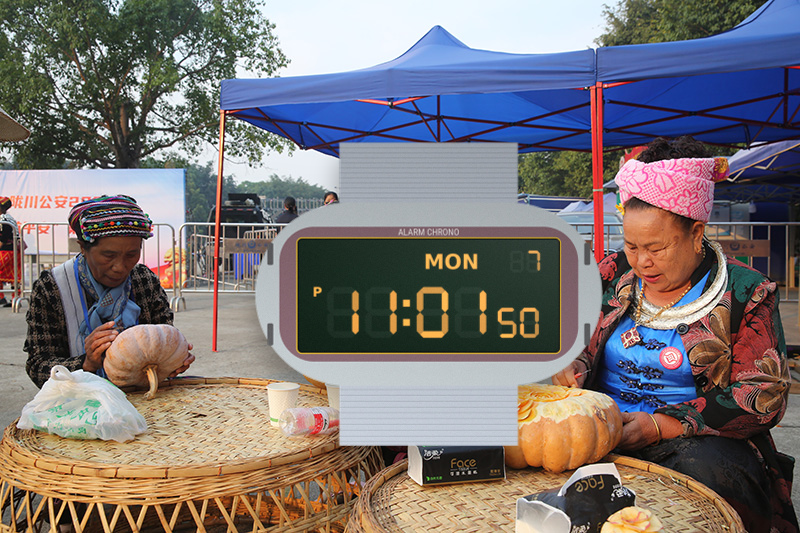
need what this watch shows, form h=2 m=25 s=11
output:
h=11 m=1 s=50
